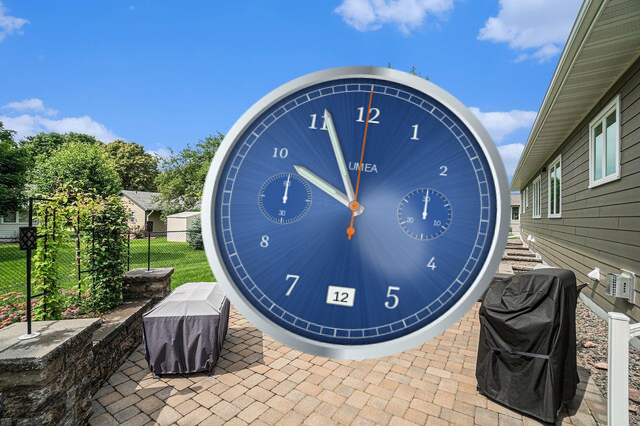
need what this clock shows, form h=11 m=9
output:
h=9 m=56
